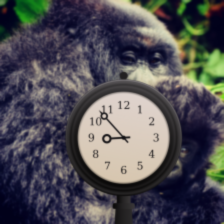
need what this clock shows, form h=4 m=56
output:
h=8 m=53
